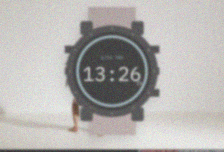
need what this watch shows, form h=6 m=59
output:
h=13 m=26
